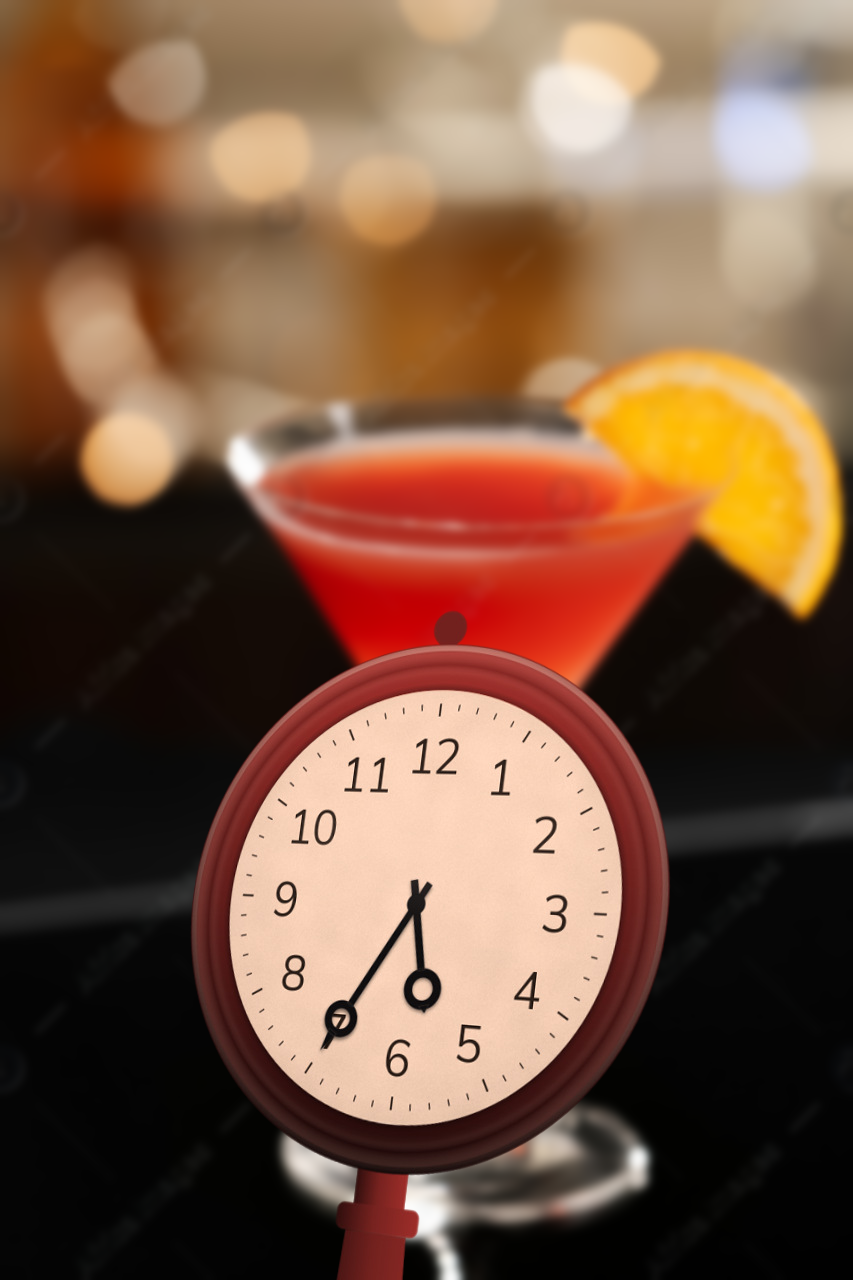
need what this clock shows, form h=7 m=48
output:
h=5 m=35
